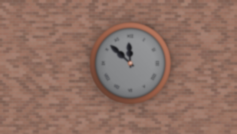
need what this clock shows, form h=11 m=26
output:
h=11 m=52
